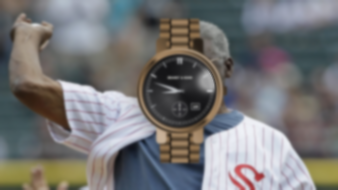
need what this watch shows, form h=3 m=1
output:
h=8 m=48
